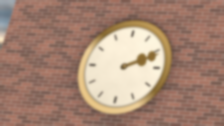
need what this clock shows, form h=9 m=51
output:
h=2 m=11
